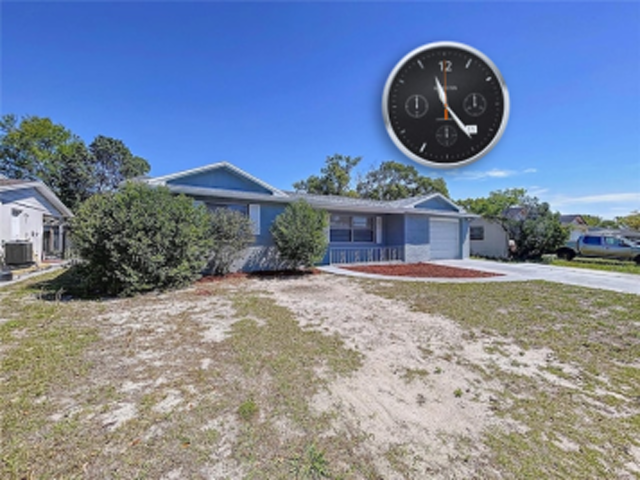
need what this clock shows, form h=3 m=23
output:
h=11 m=24
